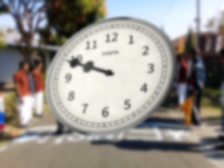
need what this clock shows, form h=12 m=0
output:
h=9 m=49
